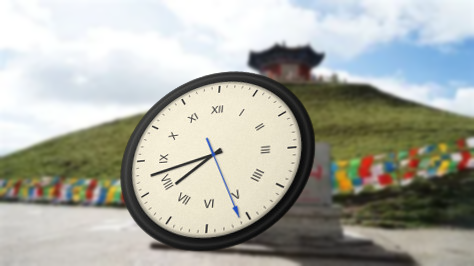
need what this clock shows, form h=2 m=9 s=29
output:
h=7 m=42 s=26
